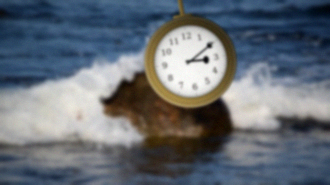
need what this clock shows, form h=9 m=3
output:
h=3 m=10
